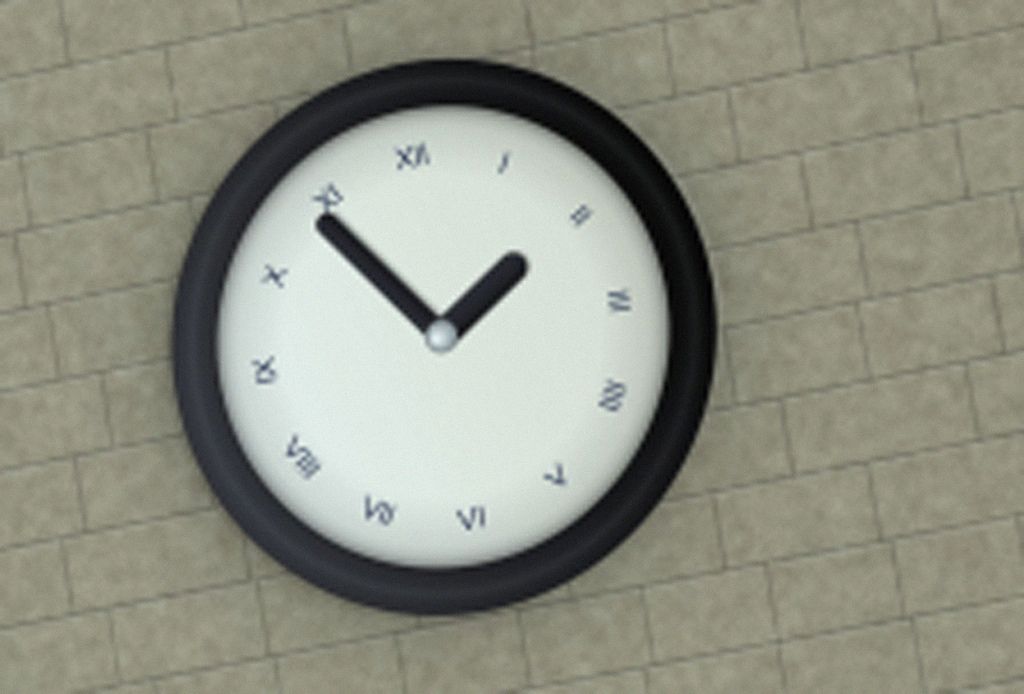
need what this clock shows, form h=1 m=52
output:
h=1 m=54
